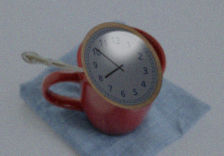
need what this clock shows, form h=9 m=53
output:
h=7 m=51
